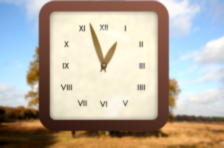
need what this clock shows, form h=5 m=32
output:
h=12 m=57
